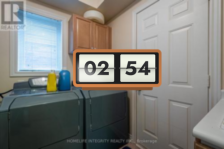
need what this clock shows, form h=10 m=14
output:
h=2 m=54
